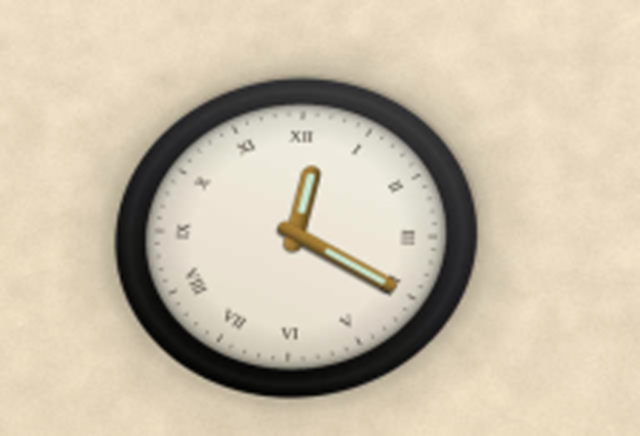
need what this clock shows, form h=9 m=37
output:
h=12 m=20
